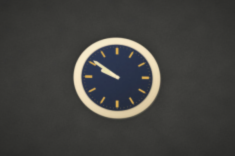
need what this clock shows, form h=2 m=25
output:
h=9 m=51
